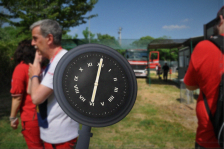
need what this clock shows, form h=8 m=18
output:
h=6 m=0
